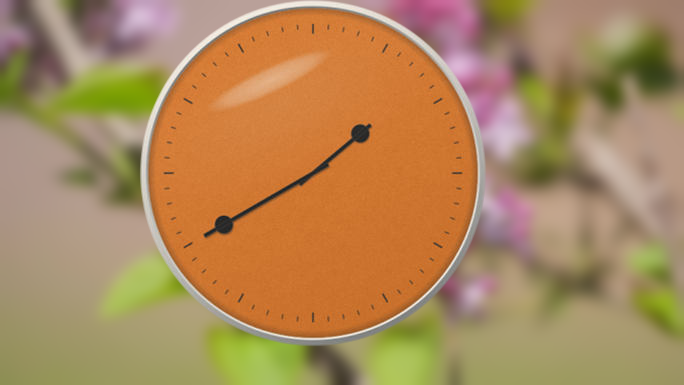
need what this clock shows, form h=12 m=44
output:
h=1 m=40
